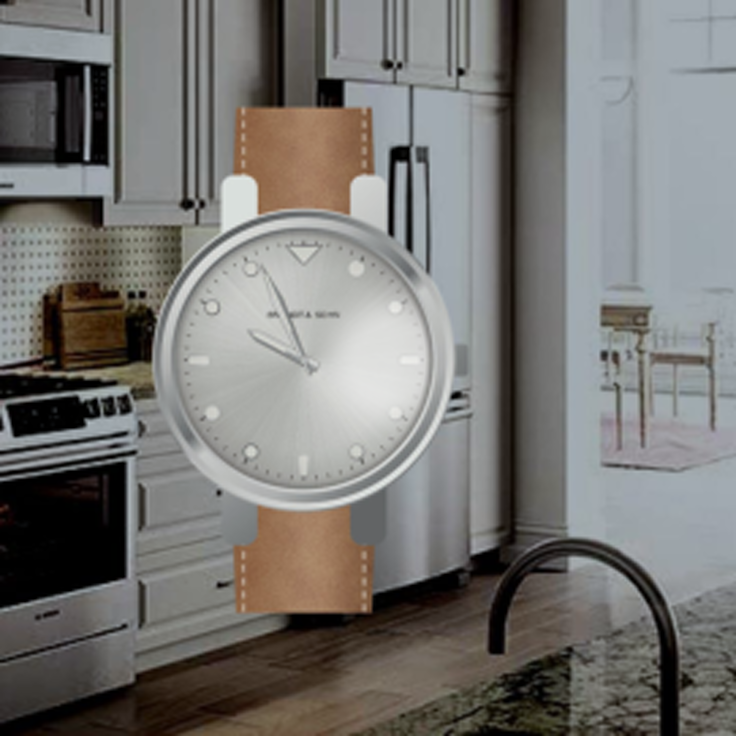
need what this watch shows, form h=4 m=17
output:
h=9 m=56
